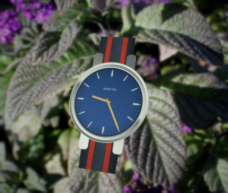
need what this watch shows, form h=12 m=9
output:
h=9 m=25
